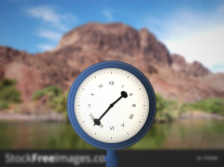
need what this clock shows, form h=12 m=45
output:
h=1 m=37
